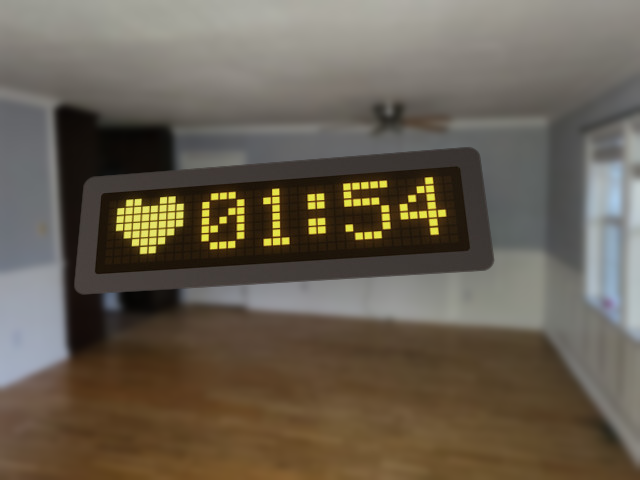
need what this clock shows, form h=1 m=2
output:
h=1 m=54
